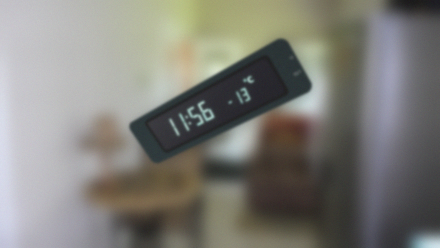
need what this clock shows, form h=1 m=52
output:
h=11 m=56
